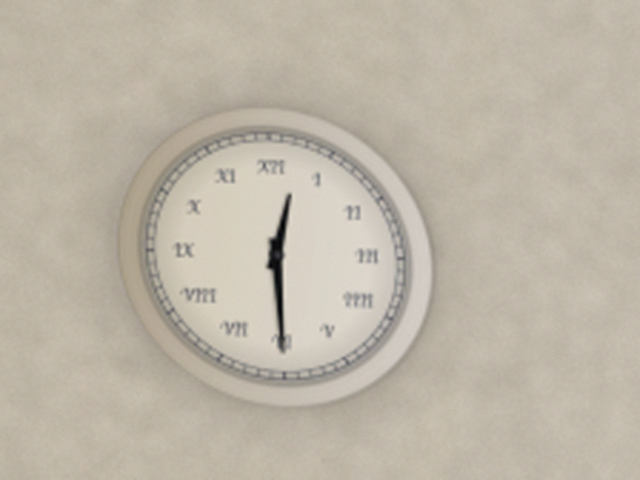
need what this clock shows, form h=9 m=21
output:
h=12 m=30
